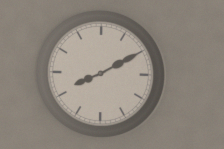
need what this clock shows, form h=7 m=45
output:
h=8 m=10
